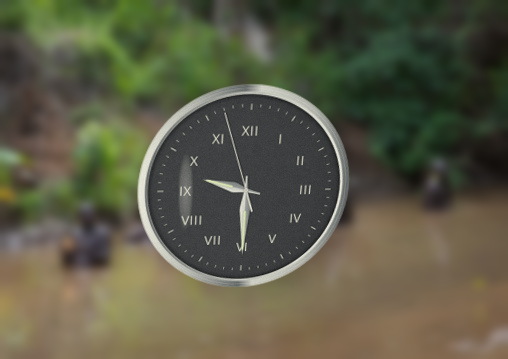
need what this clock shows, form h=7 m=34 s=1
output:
h=9 m=29 s=57
